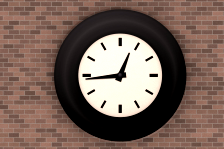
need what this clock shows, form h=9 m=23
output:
h=12 m=44
